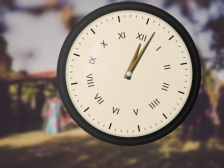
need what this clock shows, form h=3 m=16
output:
h=12 m=2
